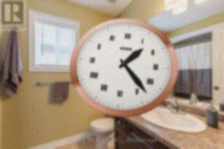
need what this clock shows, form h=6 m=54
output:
h=1 m=23
